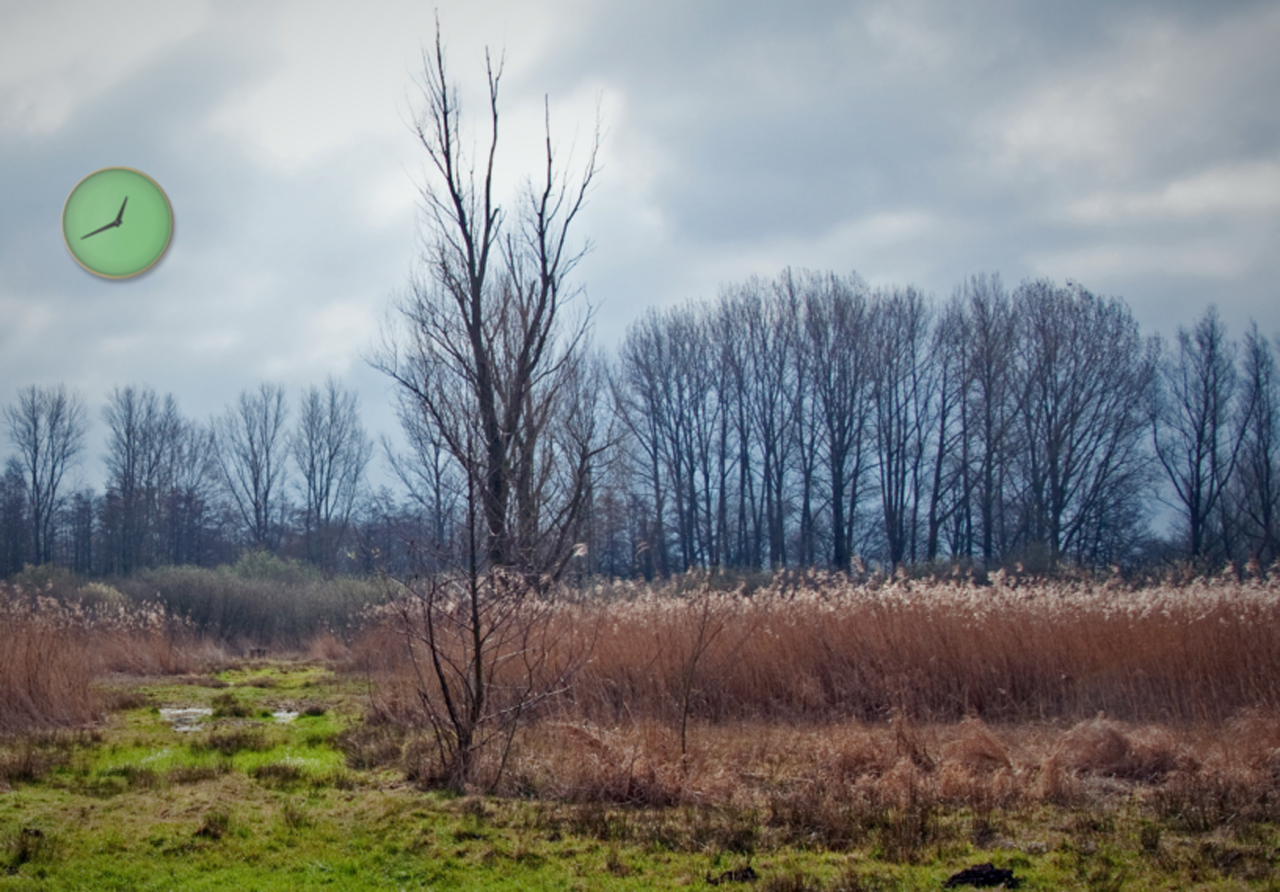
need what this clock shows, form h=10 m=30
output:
h=12 m=41
